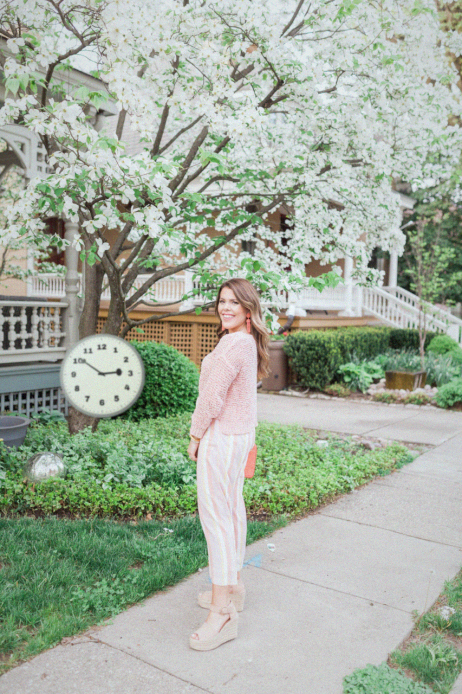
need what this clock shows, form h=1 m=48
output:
h=2 m=51
